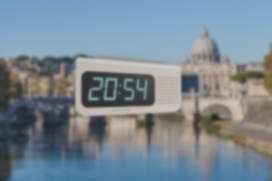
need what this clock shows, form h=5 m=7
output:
h=20 m=54
